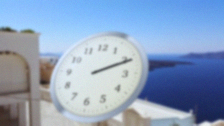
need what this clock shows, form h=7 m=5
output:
h=2 m=11
